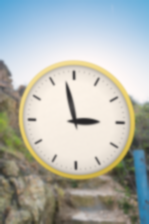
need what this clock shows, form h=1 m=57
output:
h=2 m=58
